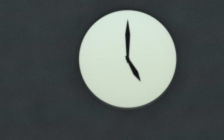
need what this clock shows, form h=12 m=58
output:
h=5 m=0
